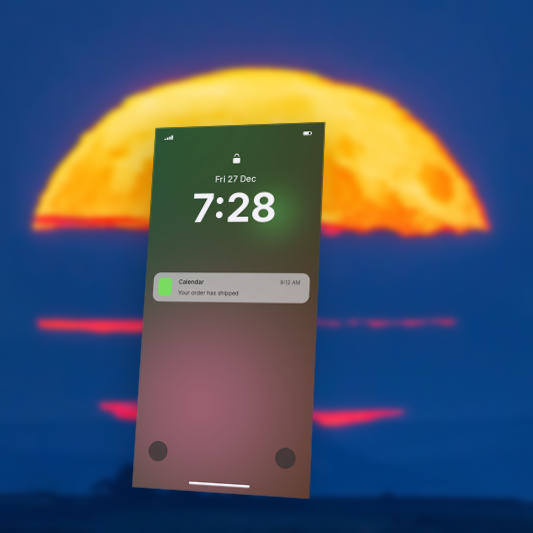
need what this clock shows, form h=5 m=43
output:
h=7 m=28
